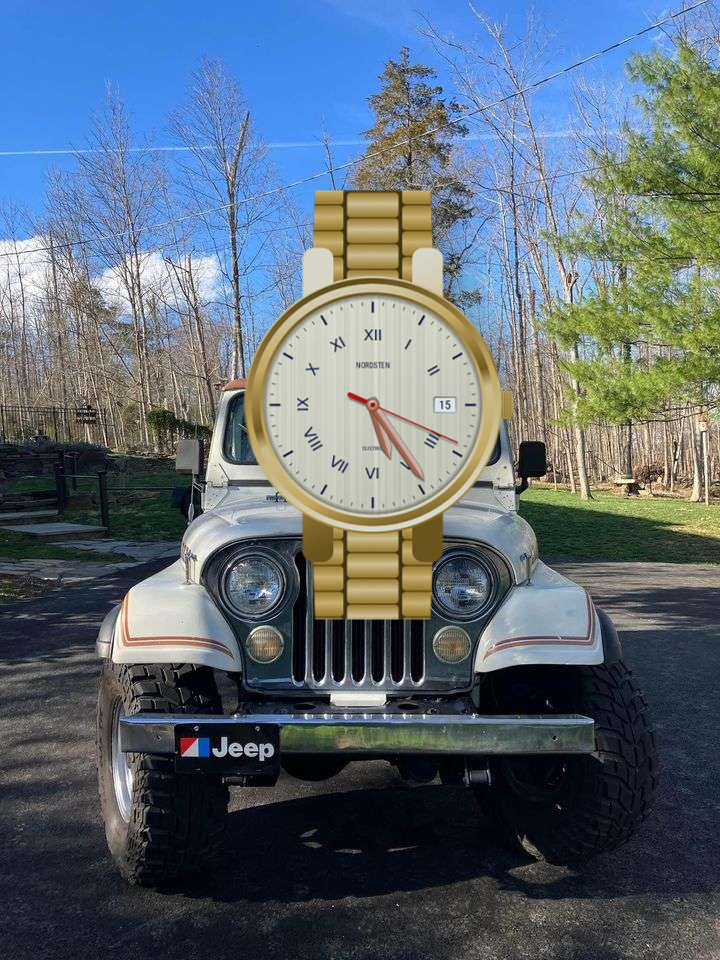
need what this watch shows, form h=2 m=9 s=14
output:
h=5 m=24 s=19
